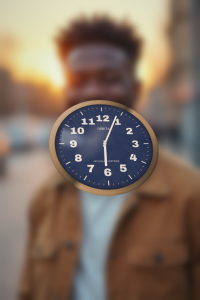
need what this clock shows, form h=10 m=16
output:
h=6 m=4
